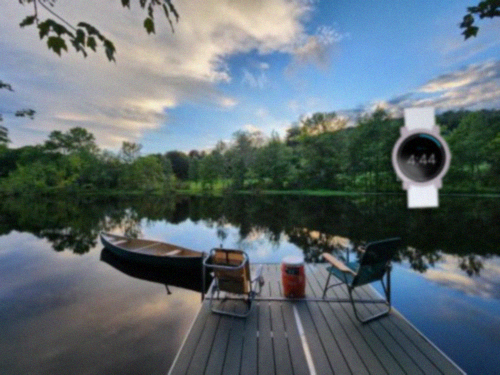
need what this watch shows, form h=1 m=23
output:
h=4 m=44
